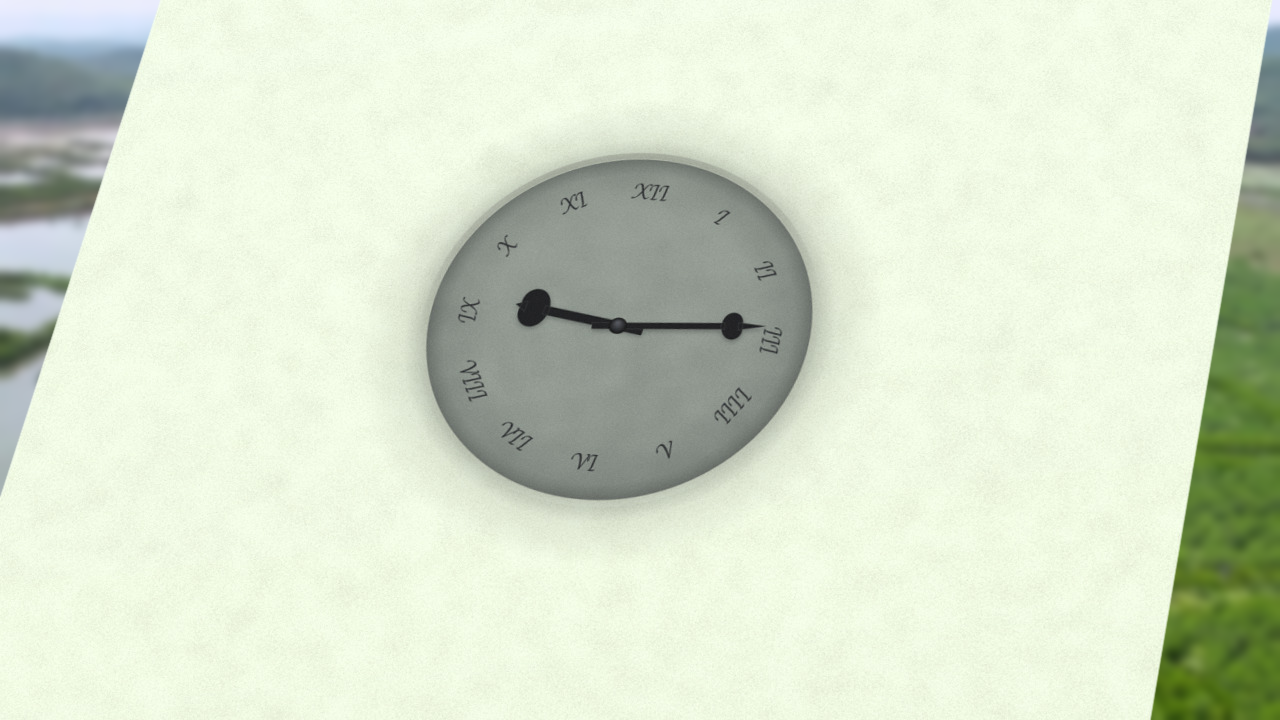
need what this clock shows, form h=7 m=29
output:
h=9 m=14
